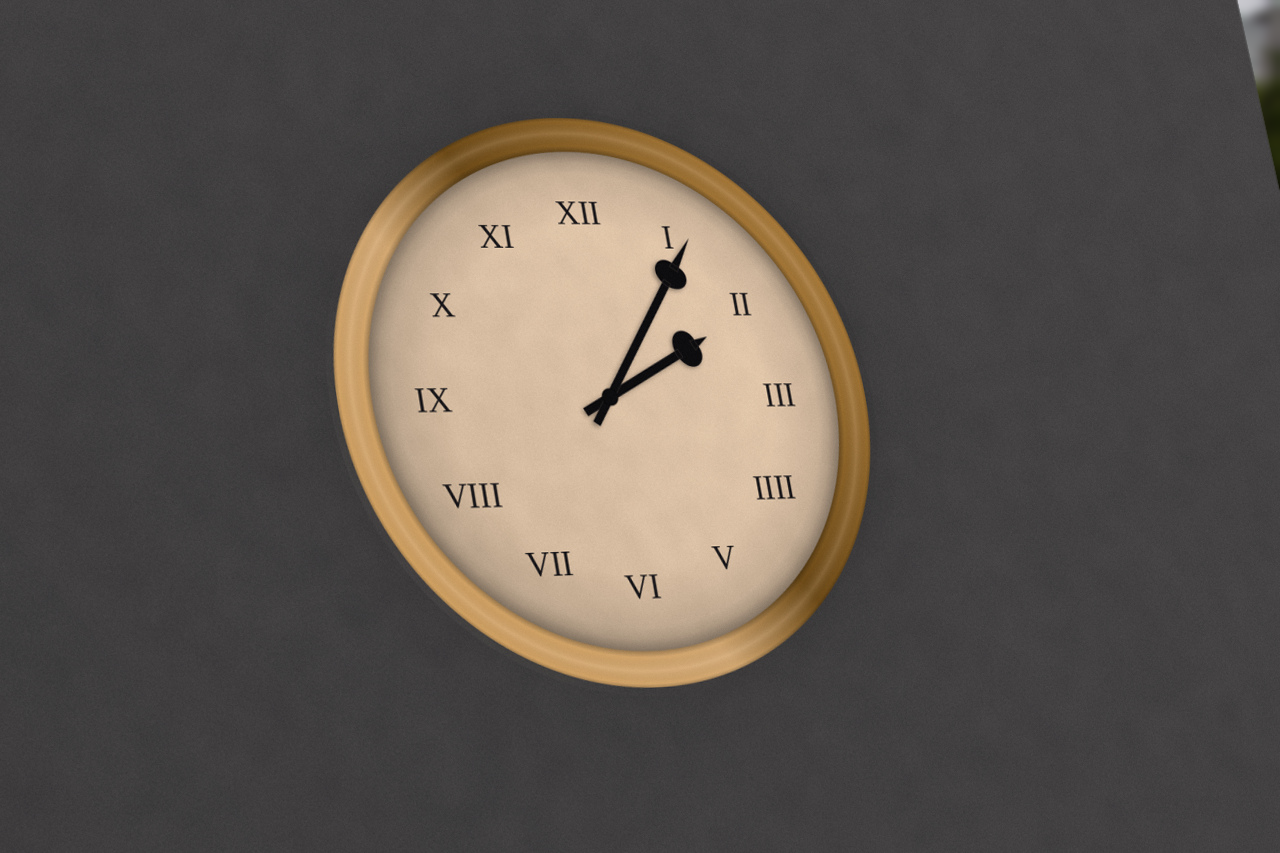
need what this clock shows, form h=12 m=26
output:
h=2 m=6
